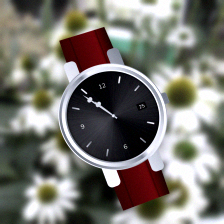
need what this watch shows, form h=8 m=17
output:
h=10 m=54
